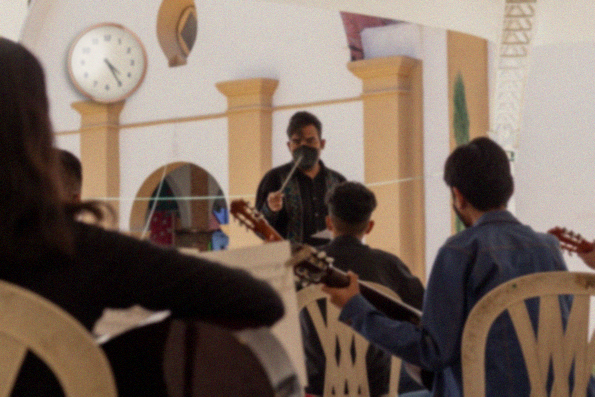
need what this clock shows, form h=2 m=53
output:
h=4 m=25
